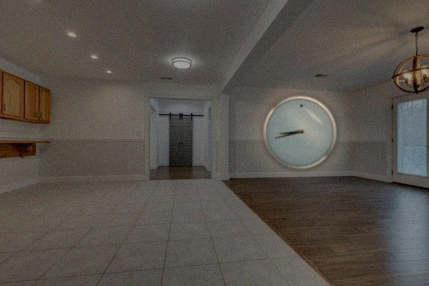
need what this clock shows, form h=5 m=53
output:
h=8 m=42
